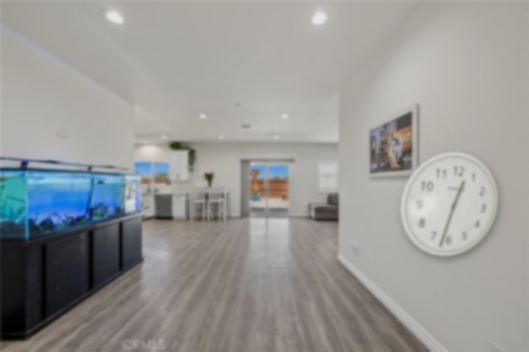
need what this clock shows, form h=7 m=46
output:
h=12 m=32
